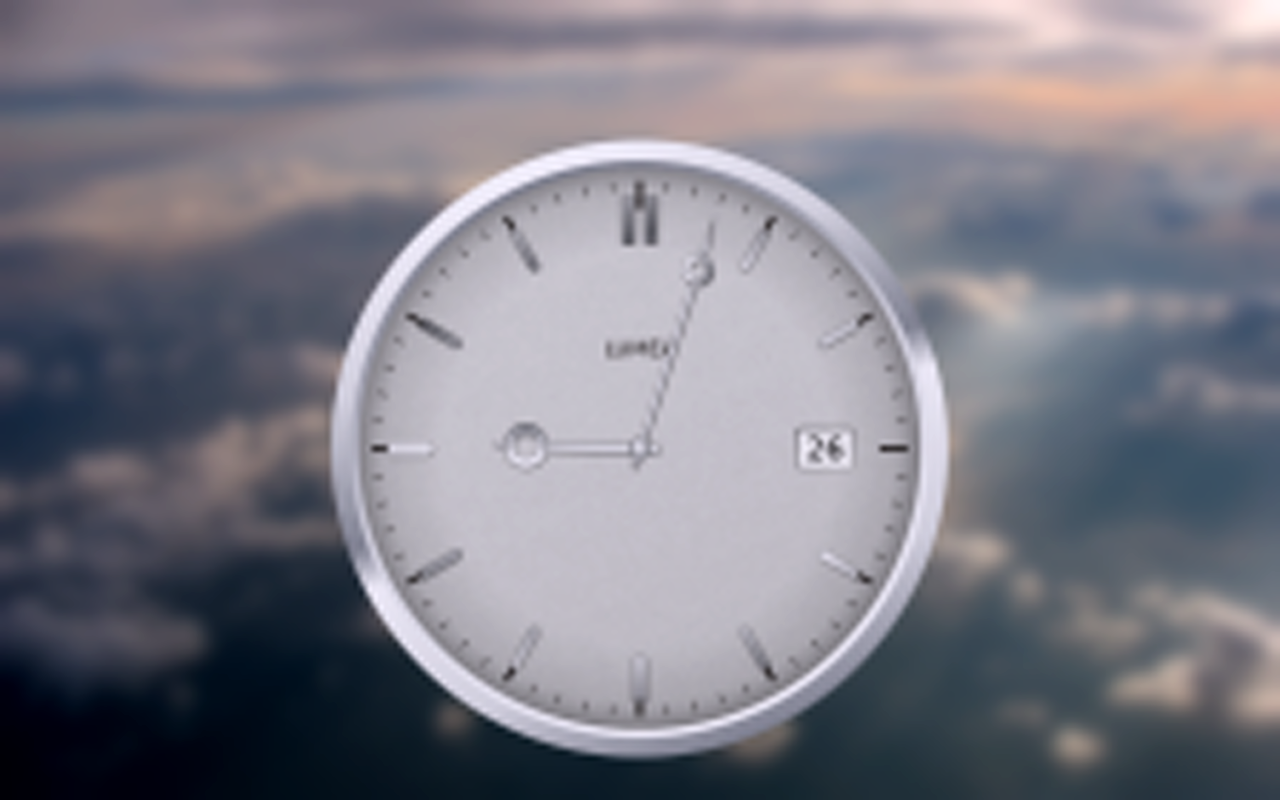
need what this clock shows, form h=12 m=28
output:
h=9 m=3
